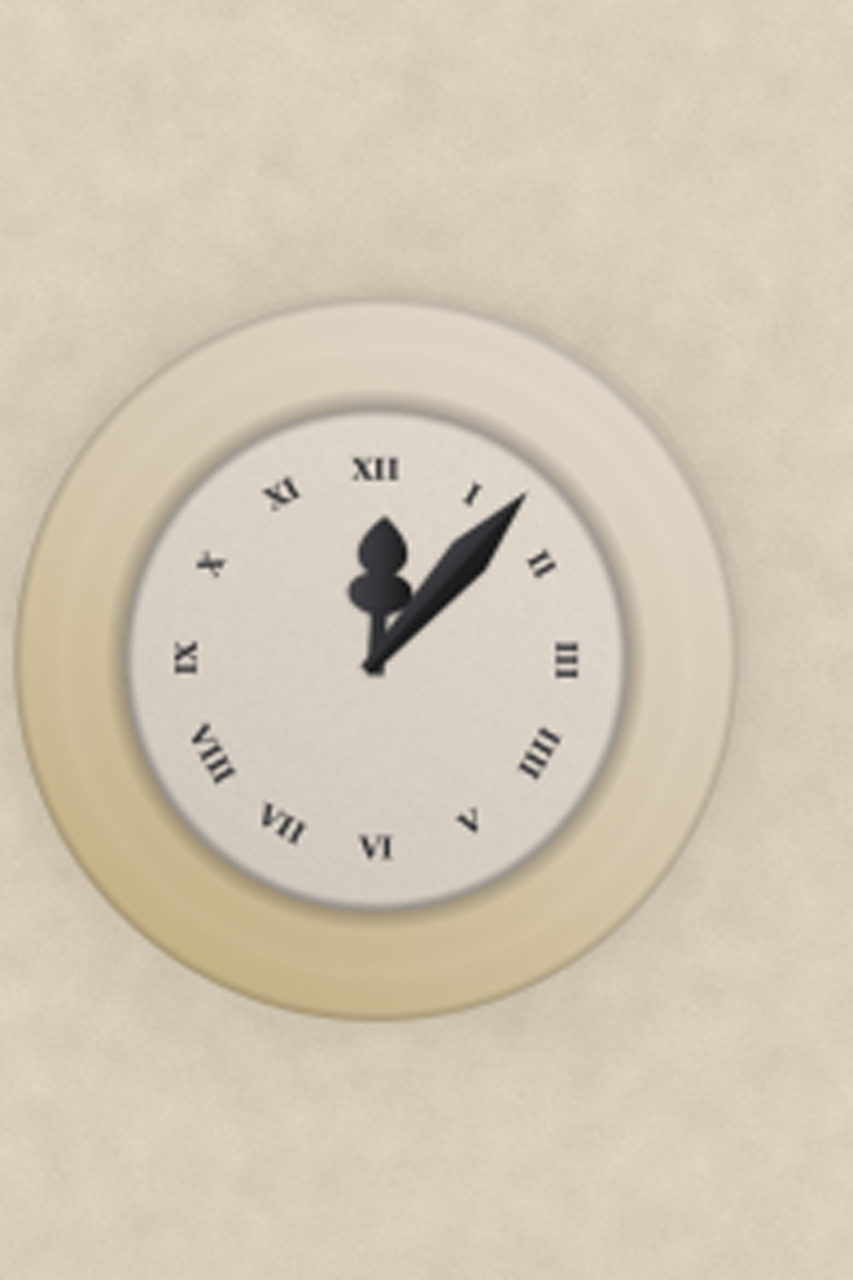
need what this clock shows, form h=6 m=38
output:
h=12 m=7
